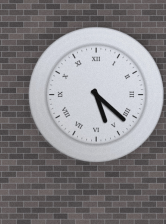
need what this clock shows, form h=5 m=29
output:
h=5 m=22
